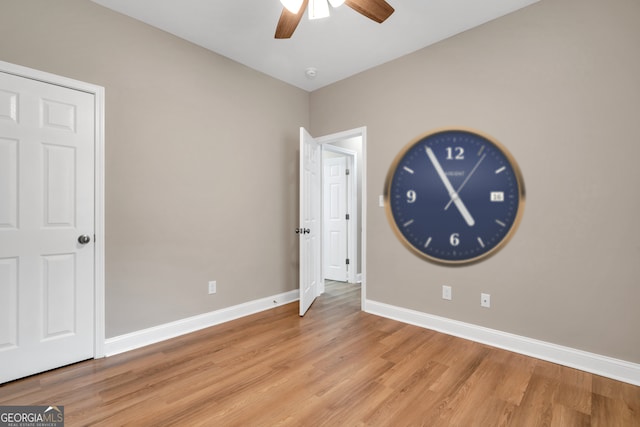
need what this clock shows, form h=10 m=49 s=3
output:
h=4 m=55 s=6
